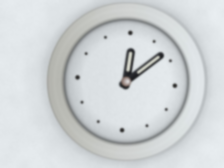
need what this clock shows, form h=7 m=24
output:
h=12 m=8
